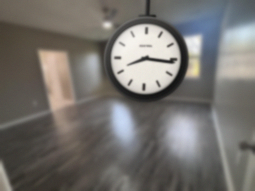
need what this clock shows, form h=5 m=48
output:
h=8 m=16
